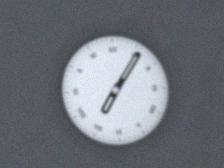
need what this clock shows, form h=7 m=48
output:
h=7 m=6
